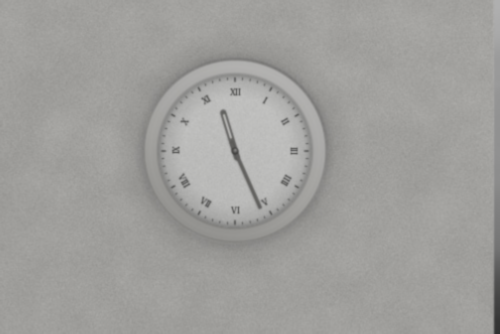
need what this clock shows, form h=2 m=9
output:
h=11 m=26
